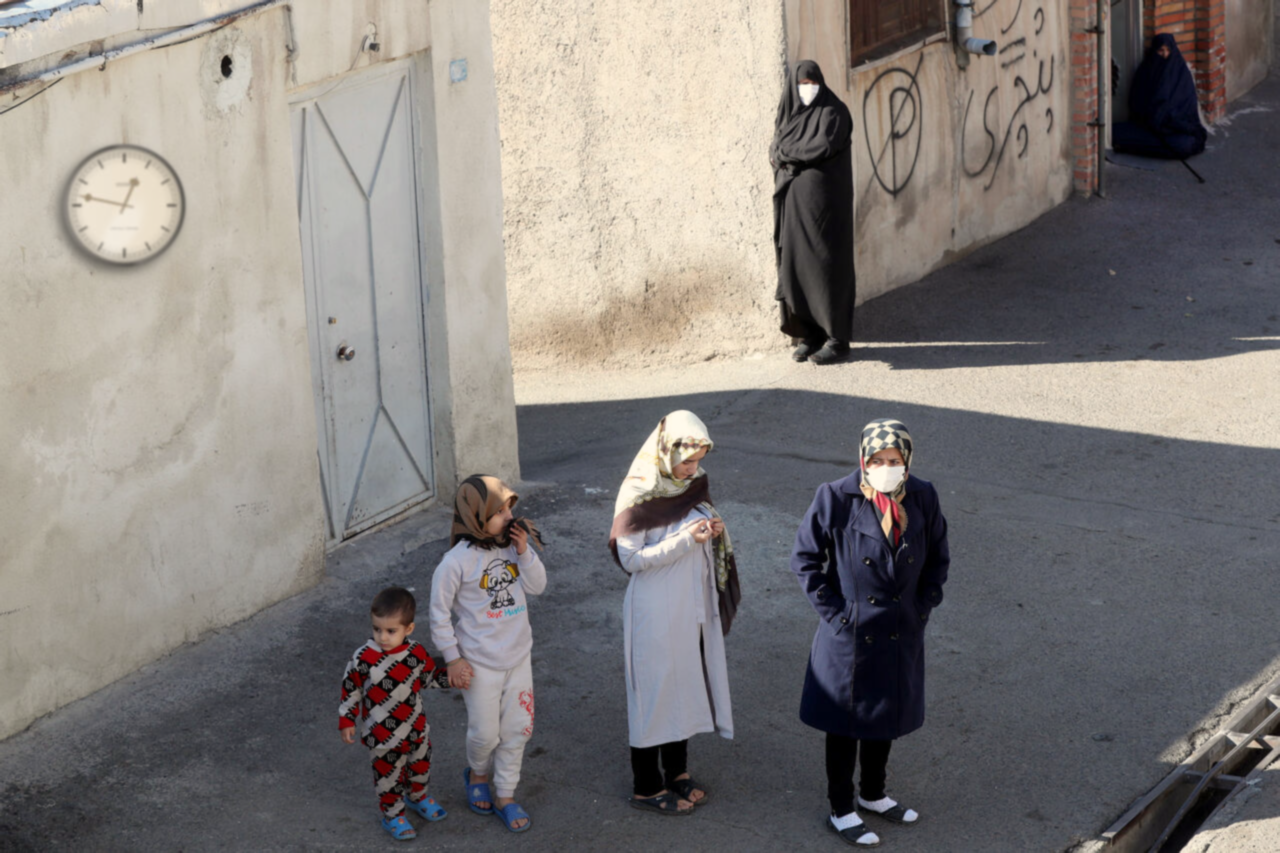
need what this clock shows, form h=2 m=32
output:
h=12 m=47
